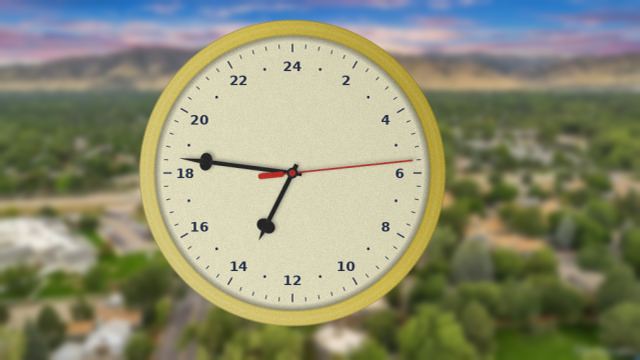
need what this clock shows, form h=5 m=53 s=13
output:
h=13 m=46 s=14
